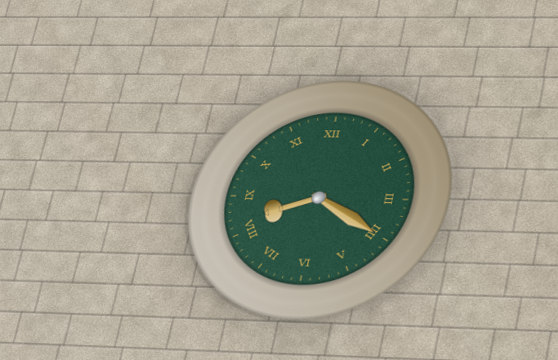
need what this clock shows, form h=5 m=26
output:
h=8 m=20
